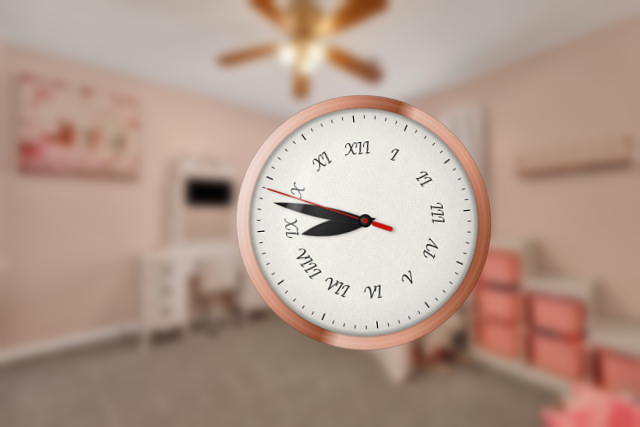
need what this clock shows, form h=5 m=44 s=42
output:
h=8 m=47 s=49
